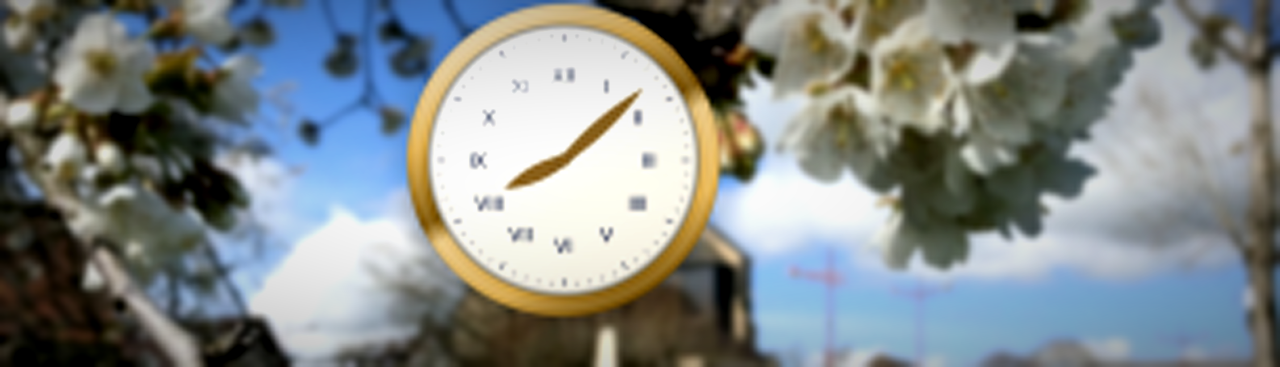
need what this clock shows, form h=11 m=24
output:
h=8 m=8
